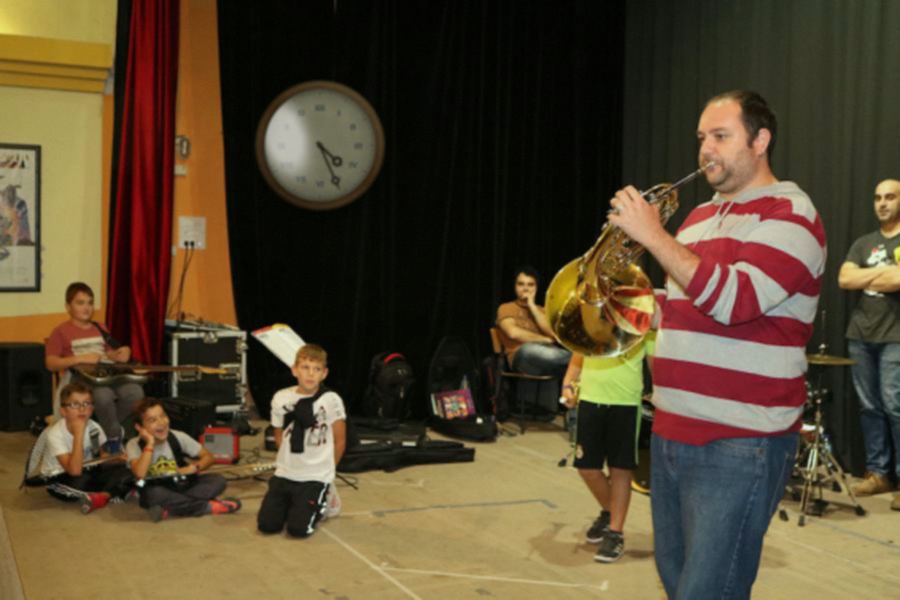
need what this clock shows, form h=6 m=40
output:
h=4 m=26
